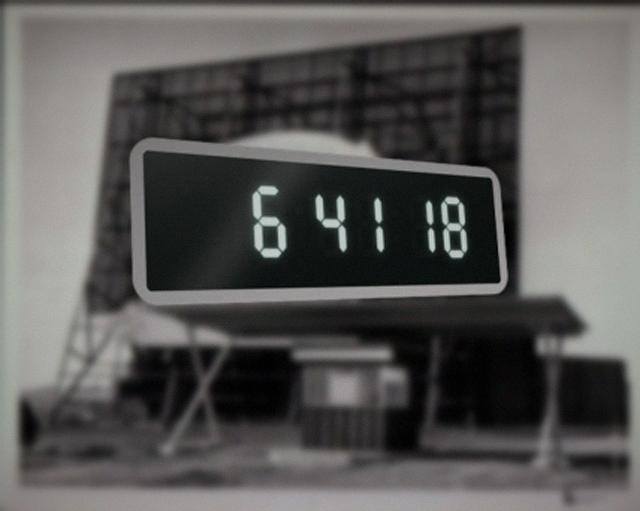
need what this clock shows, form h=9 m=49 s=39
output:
h=6 m=41 s=18
